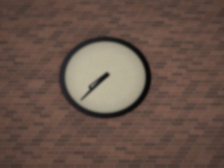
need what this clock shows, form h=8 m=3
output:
h=7 m=37
